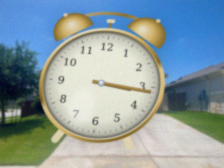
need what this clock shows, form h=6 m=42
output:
h=3 m=16
